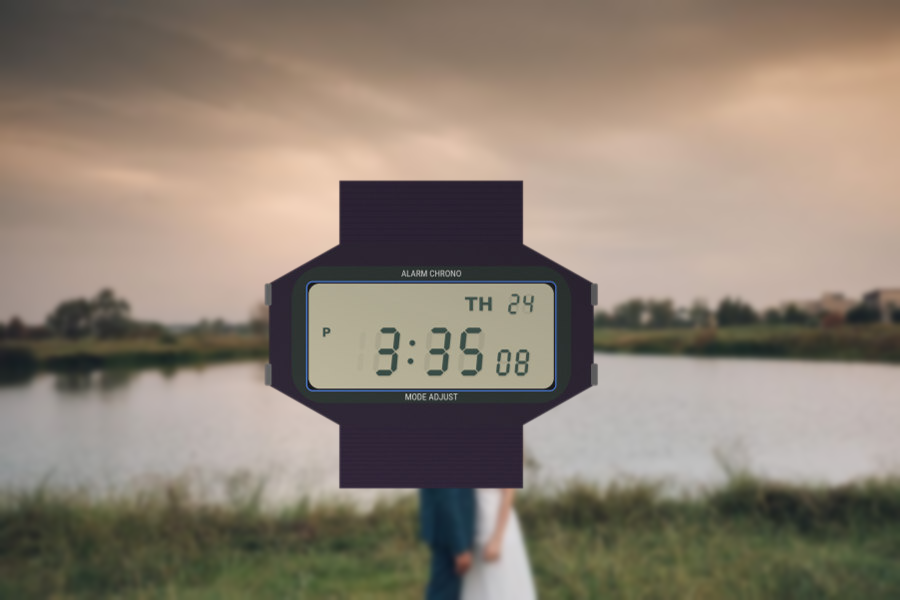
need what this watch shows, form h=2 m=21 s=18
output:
h=3 m=35 s=8
